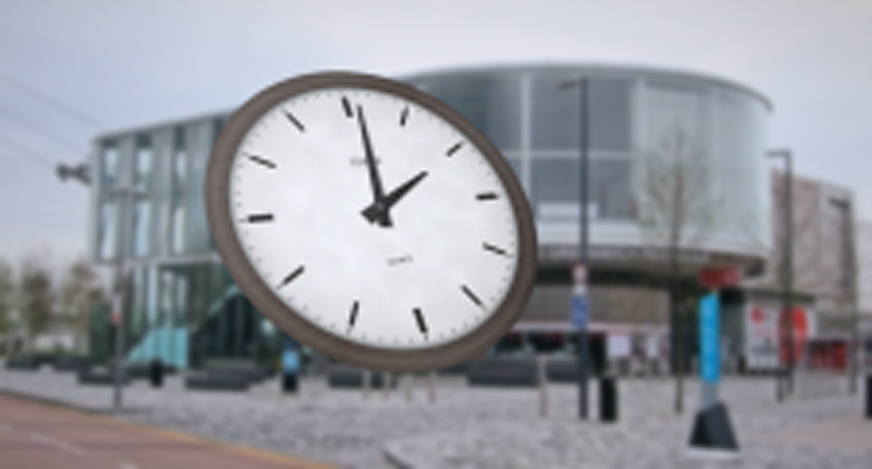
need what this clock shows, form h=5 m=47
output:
h=2 m=1
